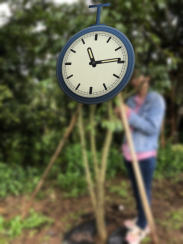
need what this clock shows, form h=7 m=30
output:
h=11 m=14
